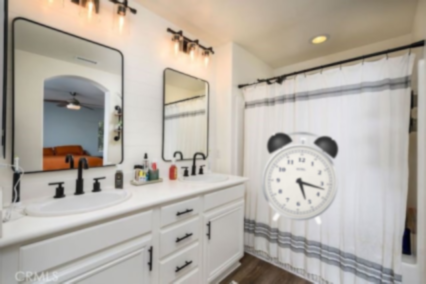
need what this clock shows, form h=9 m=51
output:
h=5 m=17
